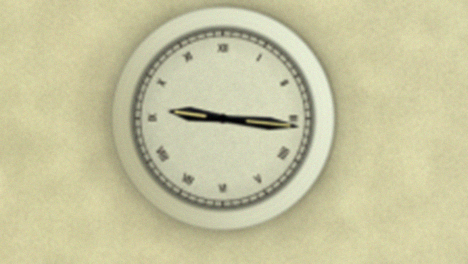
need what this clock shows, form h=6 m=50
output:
h=9 m=16
